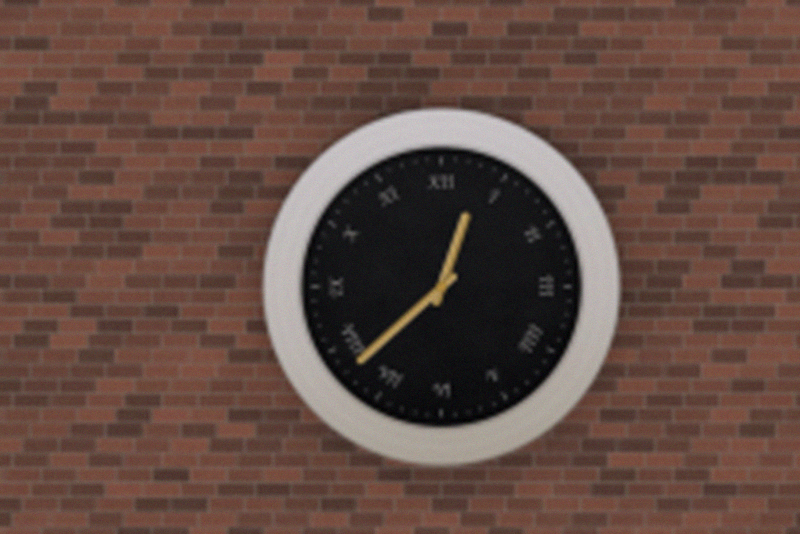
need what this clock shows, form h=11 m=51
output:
h=12 m=38
